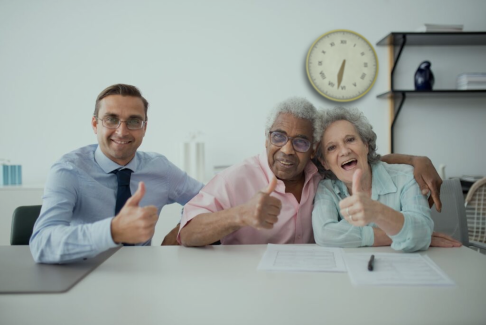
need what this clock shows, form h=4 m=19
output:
h=6 m=32
